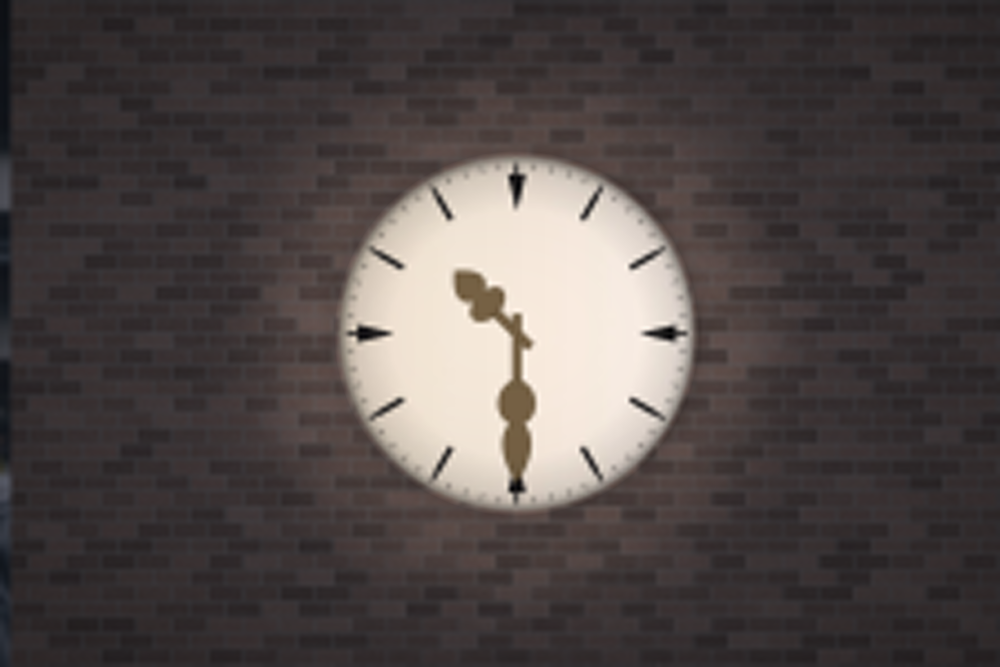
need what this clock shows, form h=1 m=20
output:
h=10 m=30
